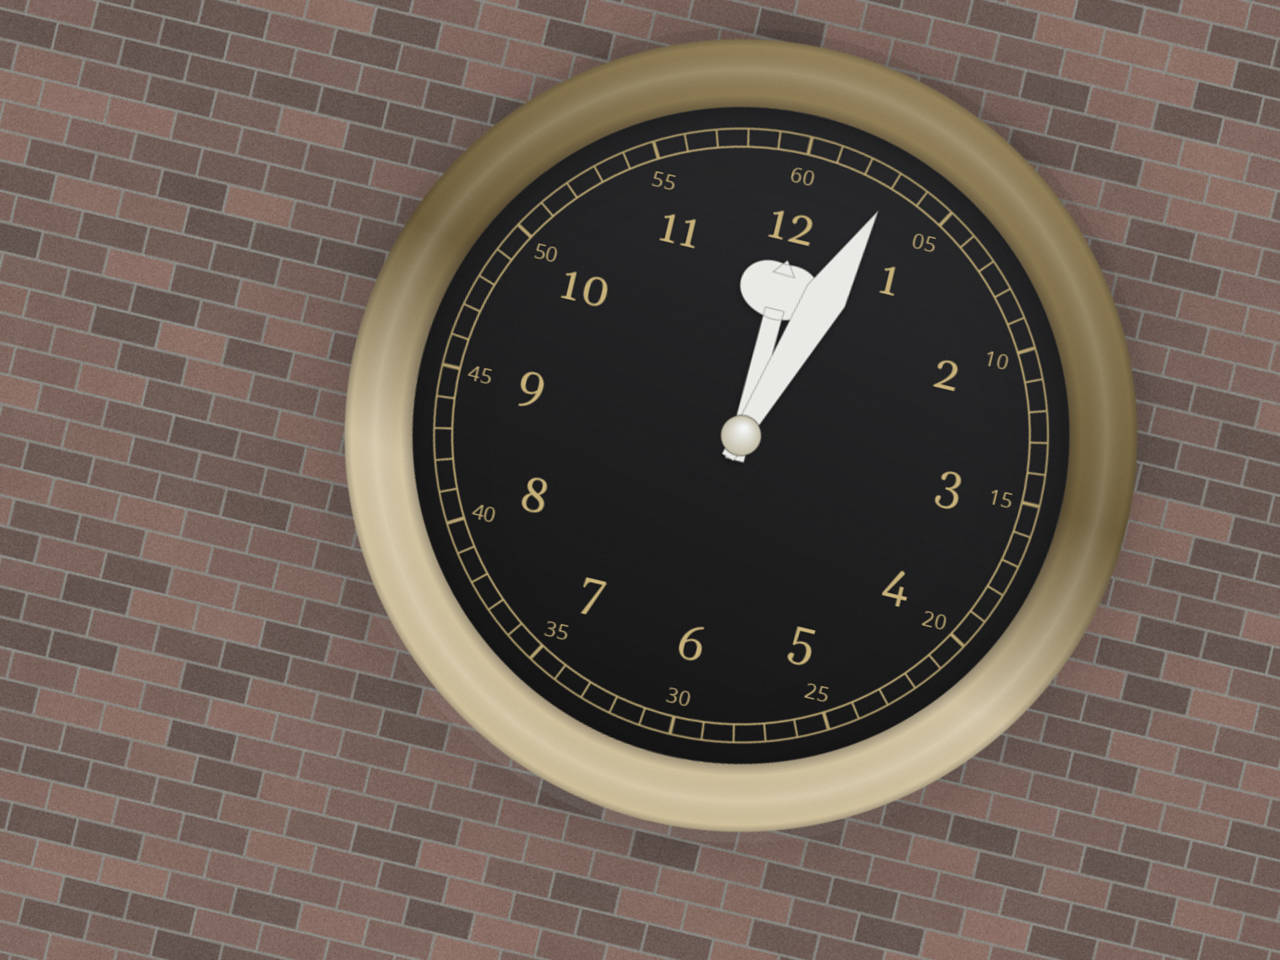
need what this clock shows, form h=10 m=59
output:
h=12 m=3
